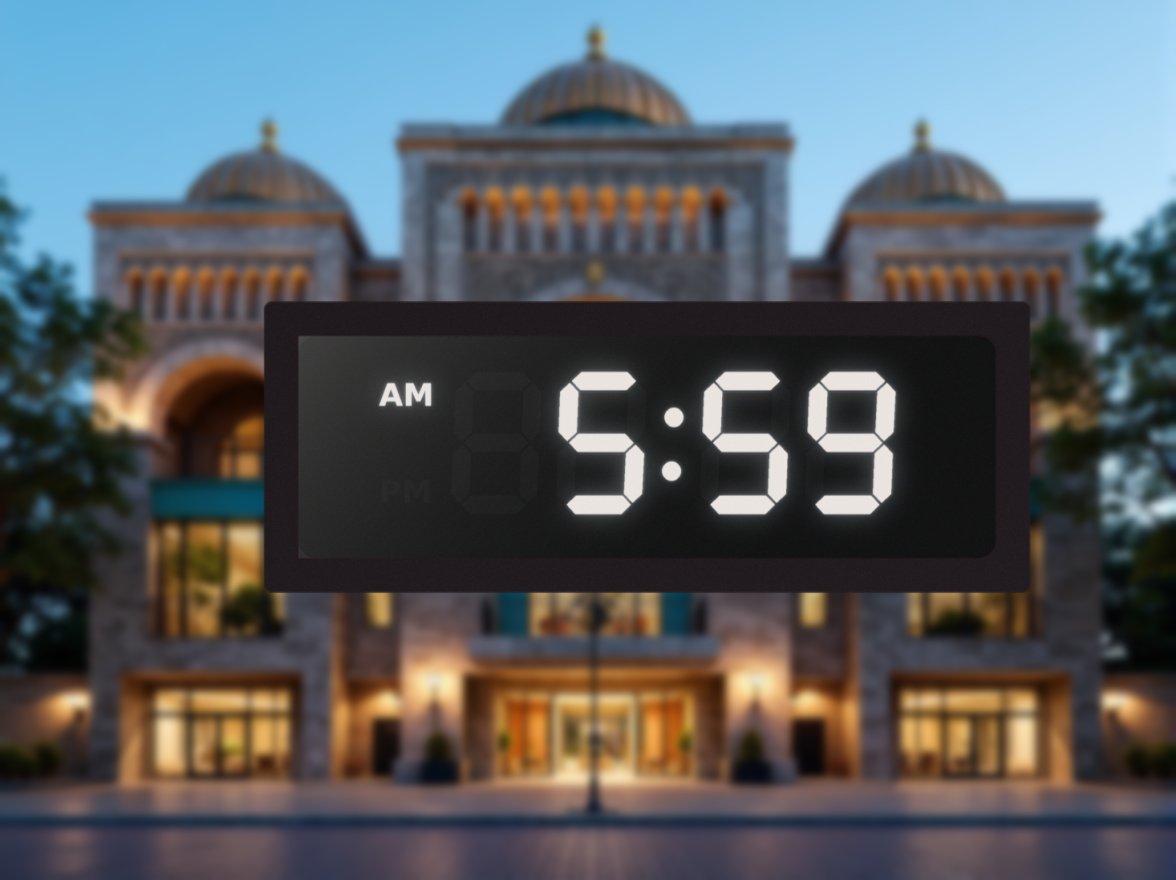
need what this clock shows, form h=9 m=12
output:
h=5 m=59
